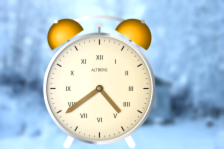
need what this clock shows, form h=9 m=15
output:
h=4 m=39
